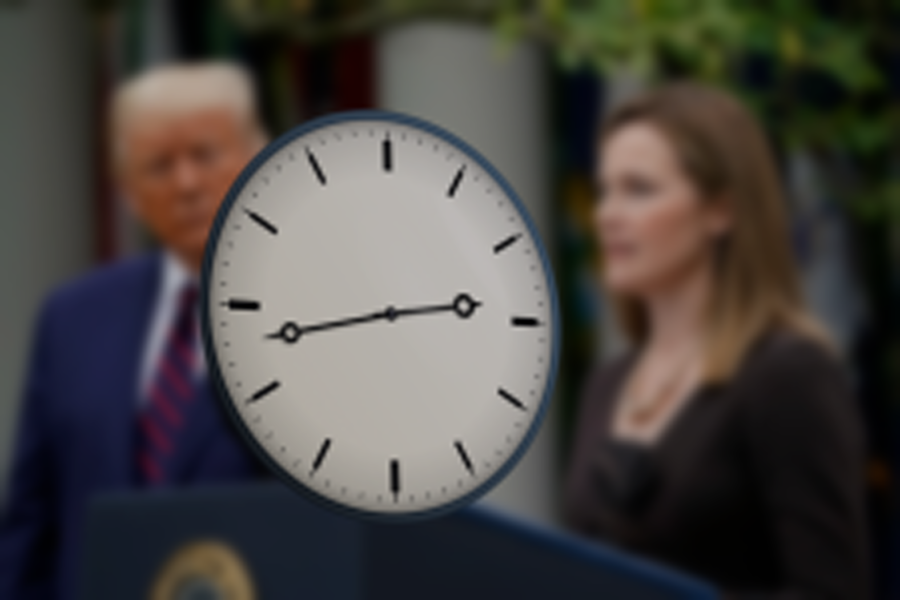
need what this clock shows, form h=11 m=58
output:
h=2 m=43
